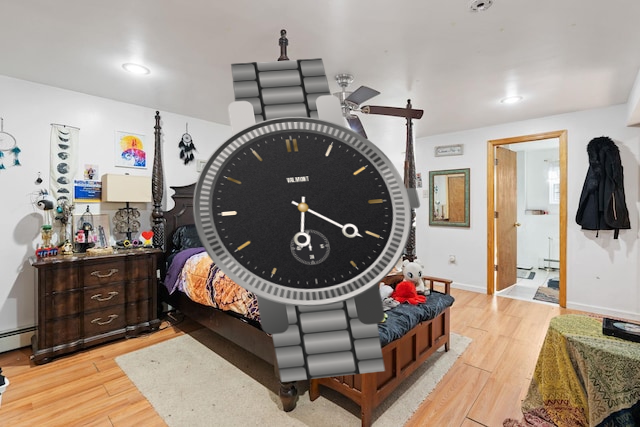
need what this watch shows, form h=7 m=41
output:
h=6 m=21
